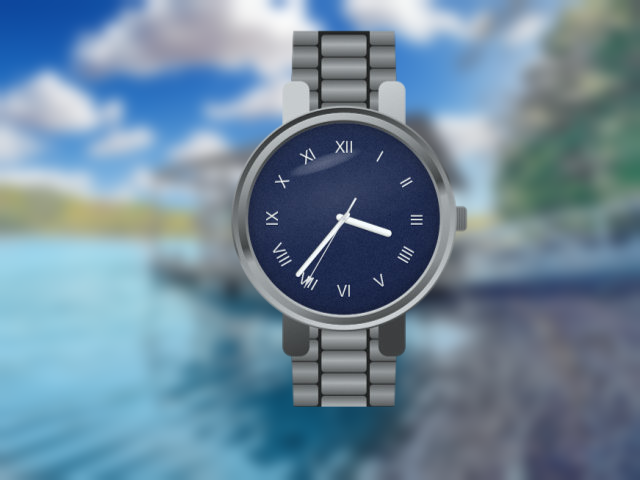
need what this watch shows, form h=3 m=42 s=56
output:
h=3 m=36 s=35
